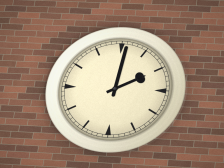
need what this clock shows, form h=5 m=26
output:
h=2 m=1
